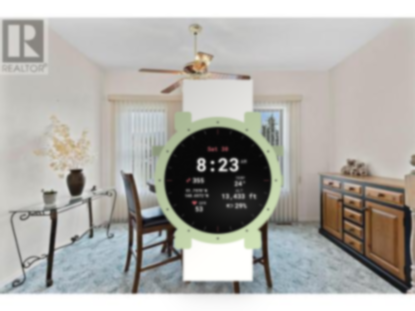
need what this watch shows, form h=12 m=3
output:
h=8 m=23
